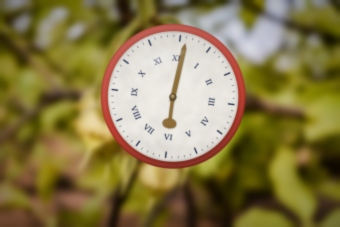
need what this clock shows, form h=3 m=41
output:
h=6 m=1
